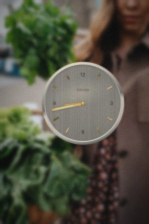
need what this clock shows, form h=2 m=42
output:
h=8 m=43
